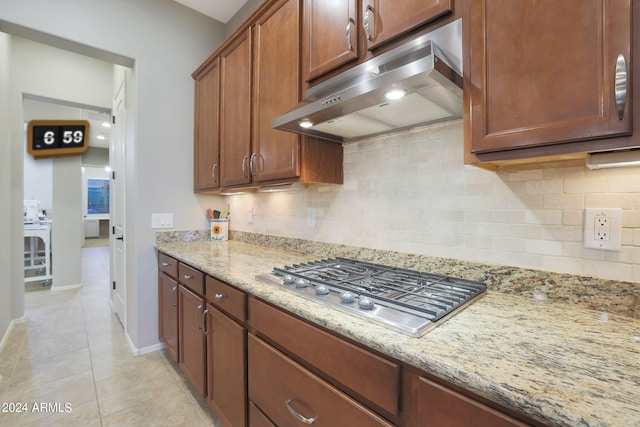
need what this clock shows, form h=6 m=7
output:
h=6 m=59
